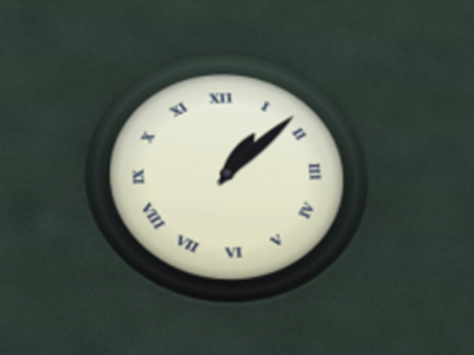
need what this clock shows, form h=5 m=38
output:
h=1 m=8
